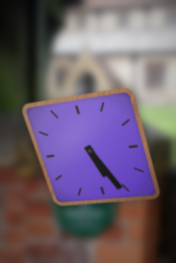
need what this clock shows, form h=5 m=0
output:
h=5 m=26
